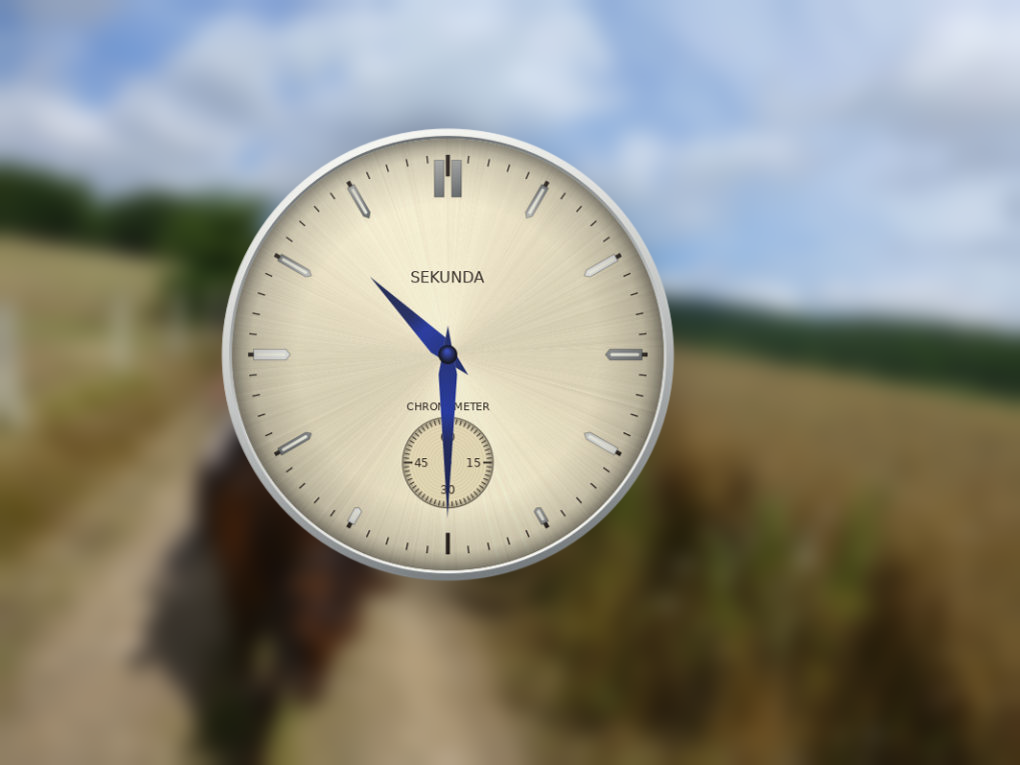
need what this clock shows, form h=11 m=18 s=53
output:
h=10 m=30 s=1
